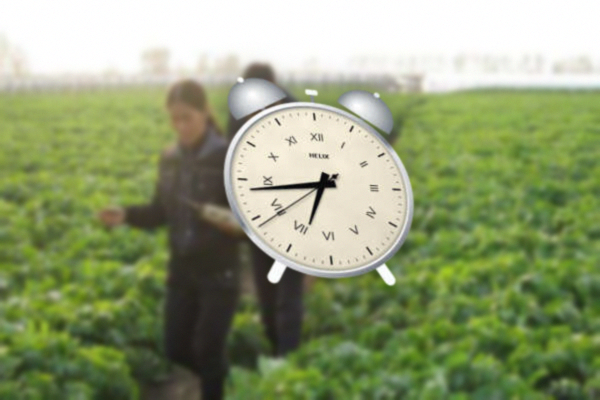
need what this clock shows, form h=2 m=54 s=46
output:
h=6 m=43 s=39
